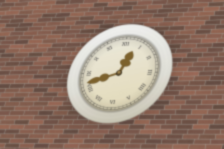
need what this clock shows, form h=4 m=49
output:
h=12 m=42
